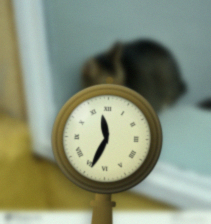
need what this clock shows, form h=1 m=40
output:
h=11 m=34
